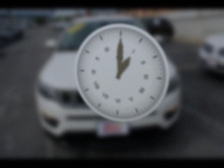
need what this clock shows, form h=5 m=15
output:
h=1 m=0
